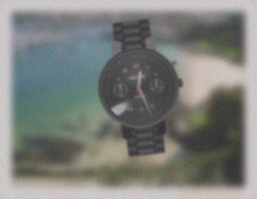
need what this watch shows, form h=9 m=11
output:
h=12 m=27
